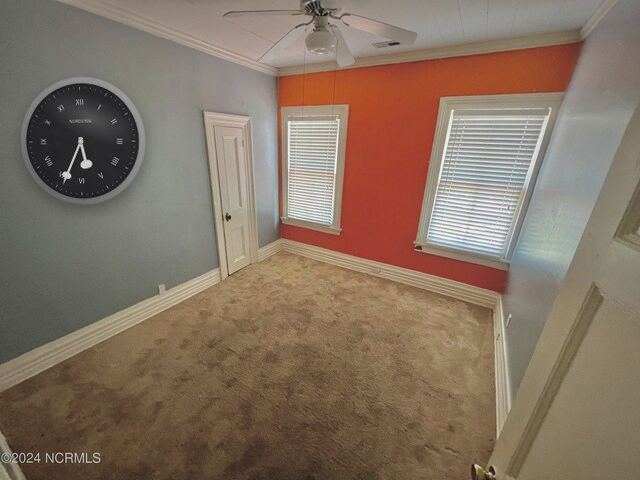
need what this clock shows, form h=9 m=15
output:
h=5 m=34
